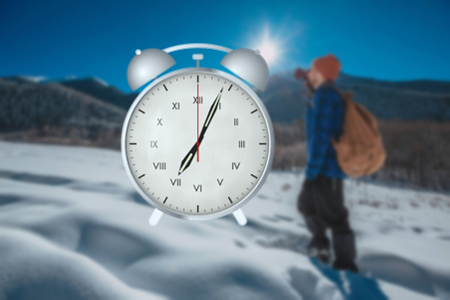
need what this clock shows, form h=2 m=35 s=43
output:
h=7 m=4 s=0
